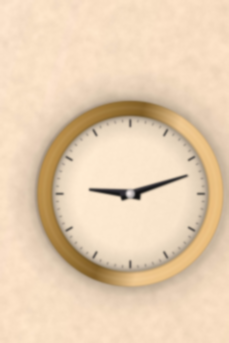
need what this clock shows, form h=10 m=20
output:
h=9 m=12
